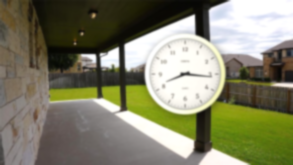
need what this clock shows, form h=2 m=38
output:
h=8 m=16
